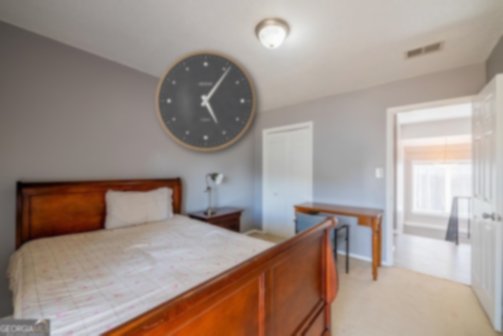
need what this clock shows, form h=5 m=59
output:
h=5 m=6
